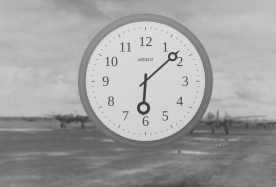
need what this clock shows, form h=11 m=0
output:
h=6 m=8
